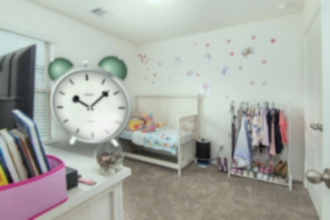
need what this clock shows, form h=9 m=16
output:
h=10 m=8
